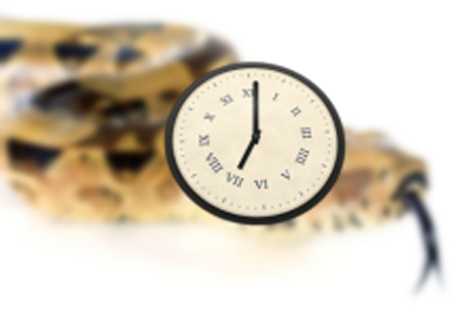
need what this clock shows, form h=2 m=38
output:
h=7 m=1
